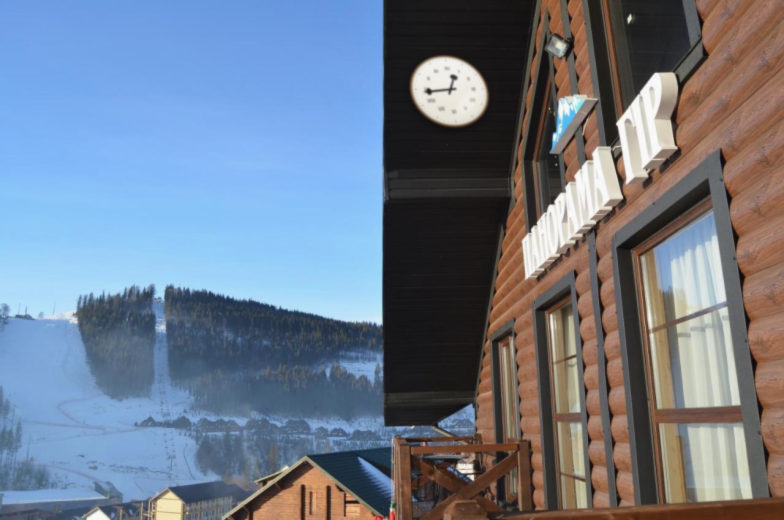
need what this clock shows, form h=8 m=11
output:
h=12 m=44
